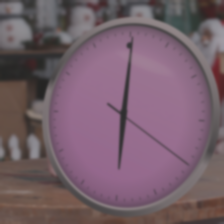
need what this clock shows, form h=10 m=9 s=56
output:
h=6 m=0 s=20
